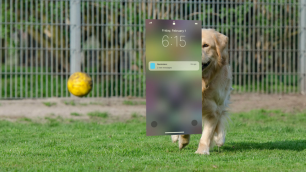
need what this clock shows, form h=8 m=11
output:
h=6 m=15
